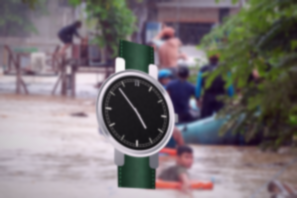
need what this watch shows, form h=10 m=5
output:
h=4 m=53
